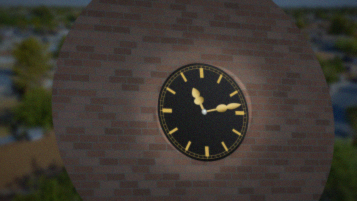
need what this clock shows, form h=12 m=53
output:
h=11 m=13
